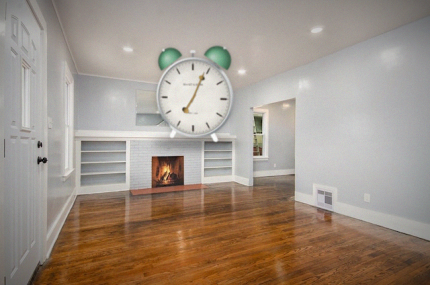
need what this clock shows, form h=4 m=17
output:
h=7 m=4
